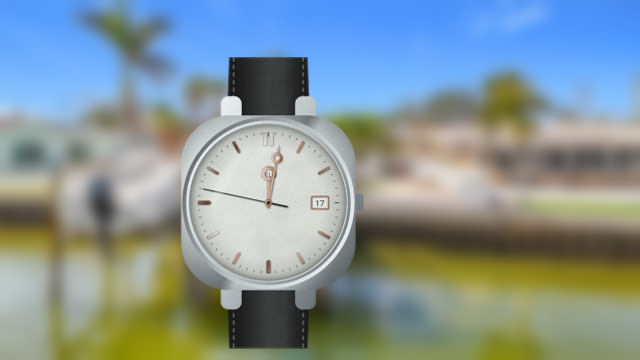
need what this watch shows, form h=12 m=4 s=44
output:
h=12 m=1 s=47
